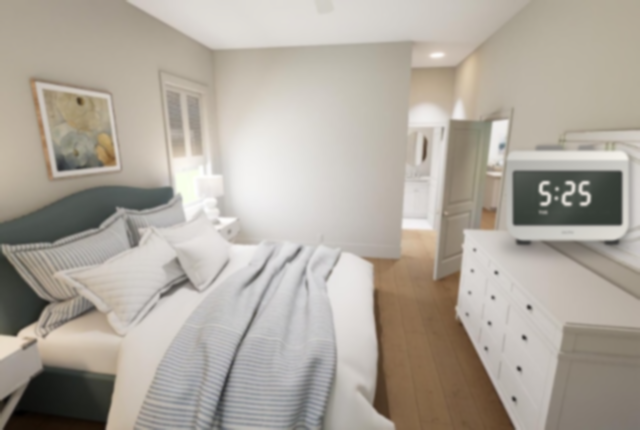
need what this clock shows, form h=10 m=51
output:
h=5 m=25
